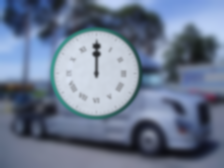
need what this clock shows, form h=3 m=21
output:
h=12 m=0
